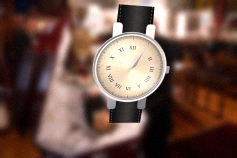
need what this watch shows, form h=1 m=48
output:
h=1 m=5
